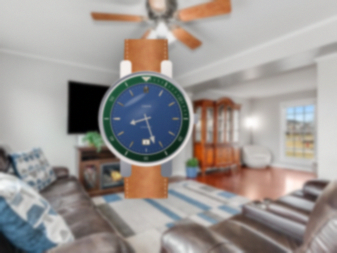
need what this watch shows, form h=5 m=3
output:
h=8 m=27
